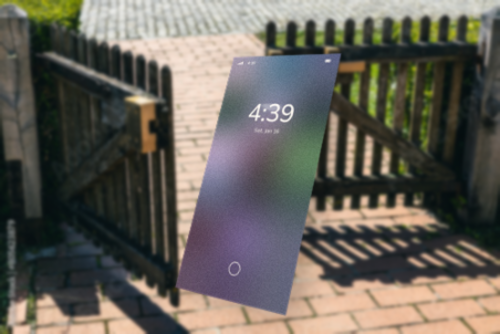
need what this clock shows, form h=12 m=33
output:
h=4 m=39
